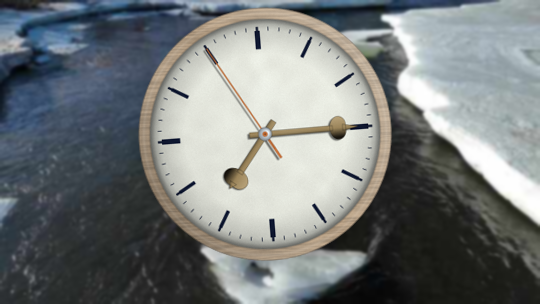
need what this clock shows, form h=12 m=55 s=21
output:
h=7 m=14 s=55
